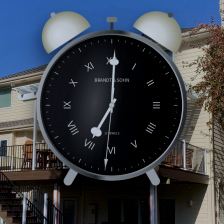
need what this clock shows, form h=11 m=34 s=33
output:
h=7 m=0 s=31
